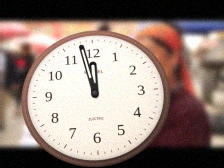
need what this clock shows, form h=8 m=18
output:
h=11 m=58
